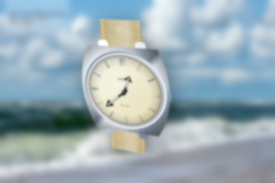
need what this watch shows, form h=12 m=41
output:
h=12 m=38
